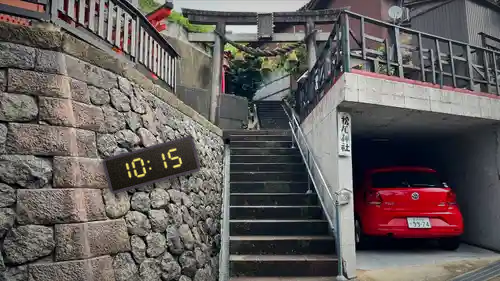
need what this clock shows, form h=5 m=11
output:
h=10 m=15
